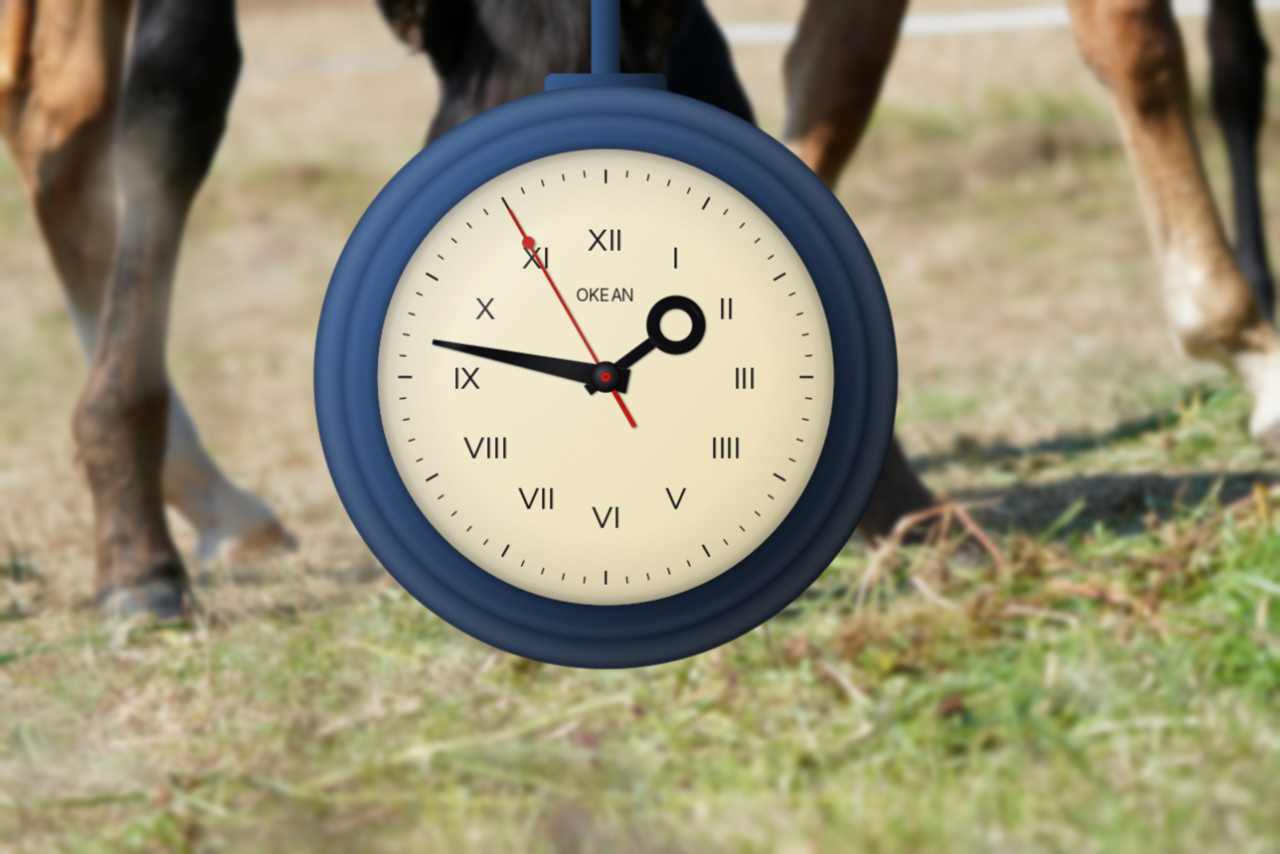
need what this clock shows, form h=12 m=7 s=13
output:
h=1 m=46 s=55
